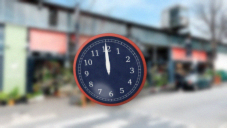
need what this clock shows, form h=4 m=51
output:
h=12 m=0
